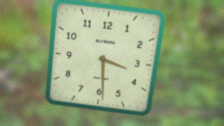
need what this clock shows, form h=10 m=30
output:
h=3 m=29
